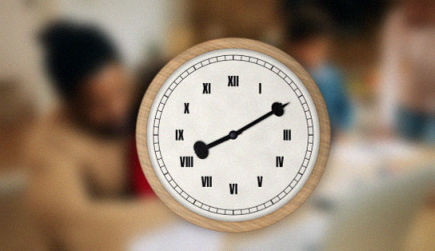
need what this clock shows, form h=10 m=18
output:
h=8 m=10
